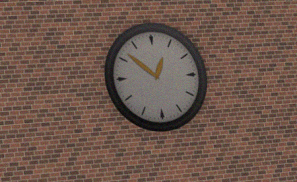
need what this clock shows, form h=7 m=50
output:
h=12 m=52
